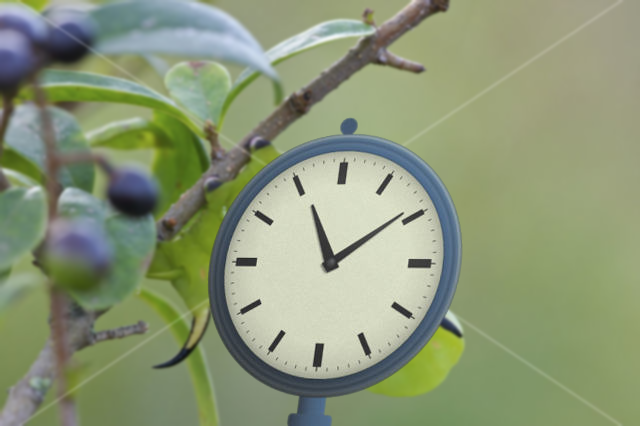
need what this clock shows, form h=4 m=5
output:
h=11 m=9
